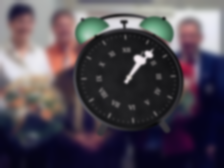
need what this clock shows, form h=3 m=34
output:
h=1 m=7
